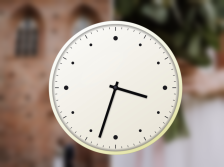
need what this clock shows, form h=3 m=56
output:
h=3 m=33
